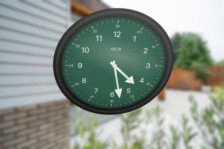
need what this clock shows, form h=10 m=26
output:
h=4 m=28
